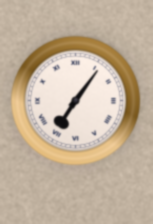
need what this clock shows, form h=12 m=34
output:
h=7 m=6
